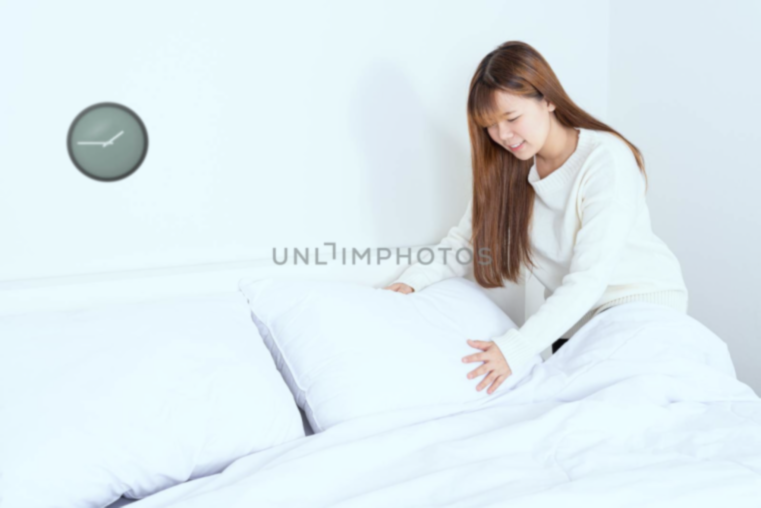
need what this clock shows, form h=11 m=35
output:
h=1 m=45
